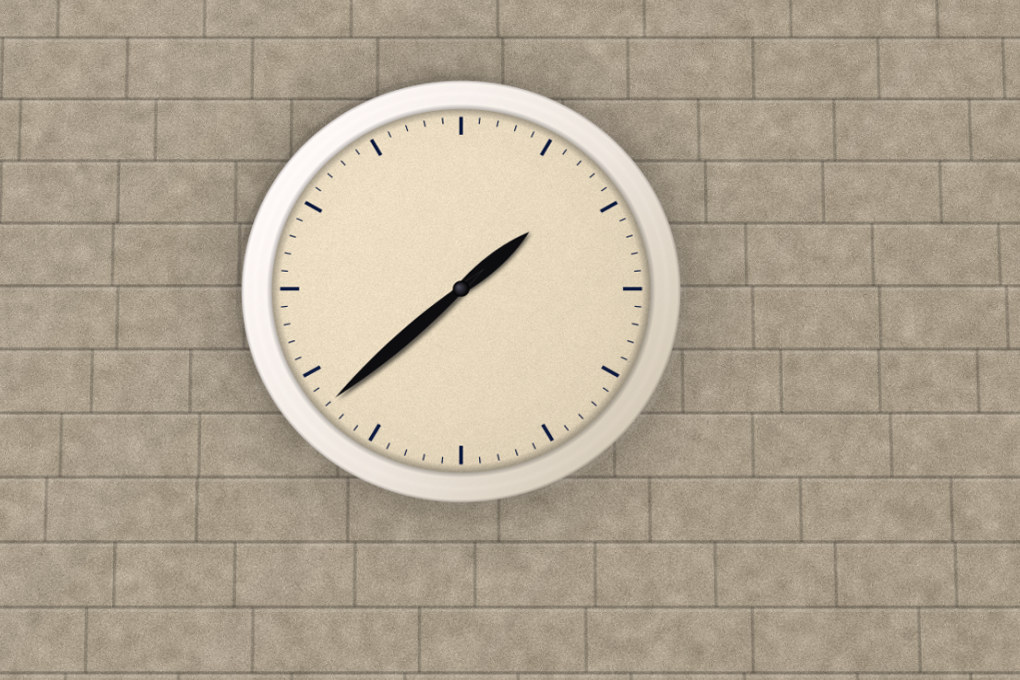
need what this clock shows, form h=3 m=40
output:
h=1 m=38
